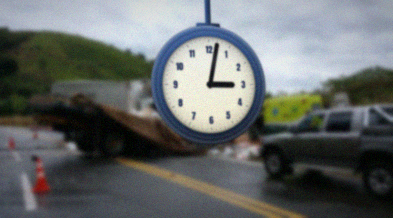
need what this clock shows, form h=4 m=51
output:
h=3 m=2
